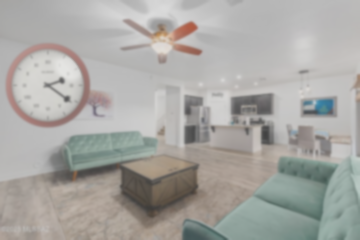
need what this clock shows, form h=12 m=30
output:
h=2 m=21
